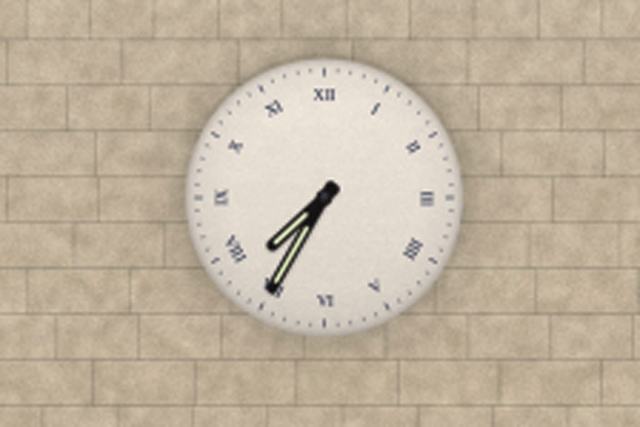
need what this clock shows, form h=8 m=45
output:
h=7 m=35
